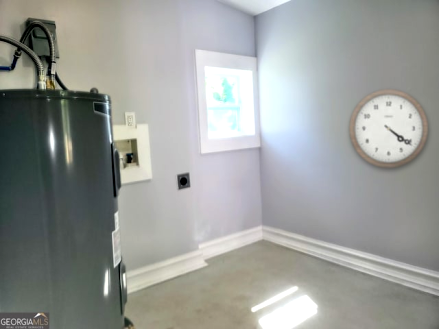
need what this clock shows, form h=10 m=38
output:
h=4 m=21
